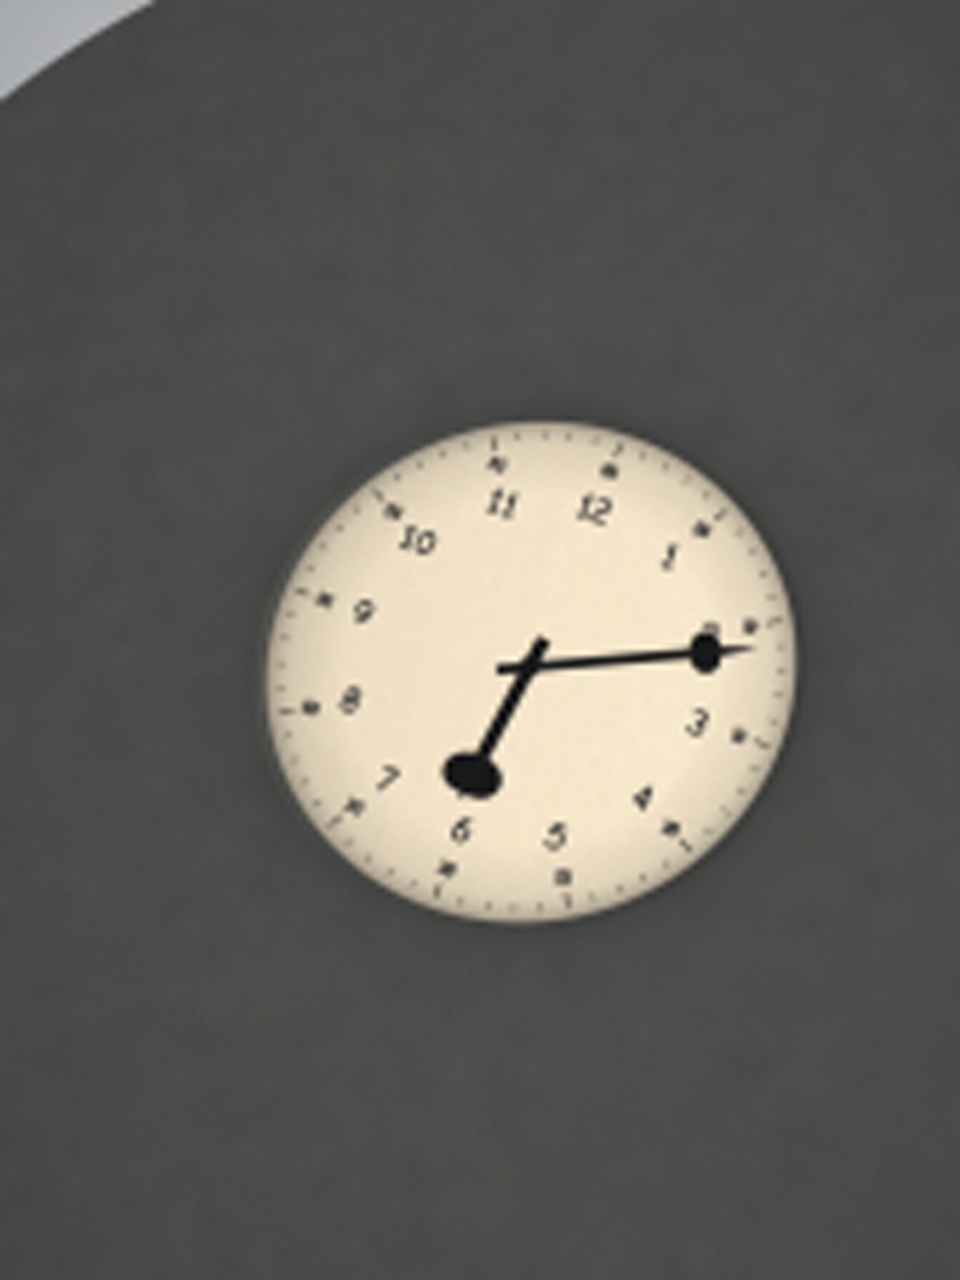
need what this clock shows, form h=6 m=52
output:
h=6 m=11
